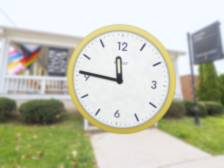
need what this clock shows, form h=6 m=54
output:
h=11 m=46
